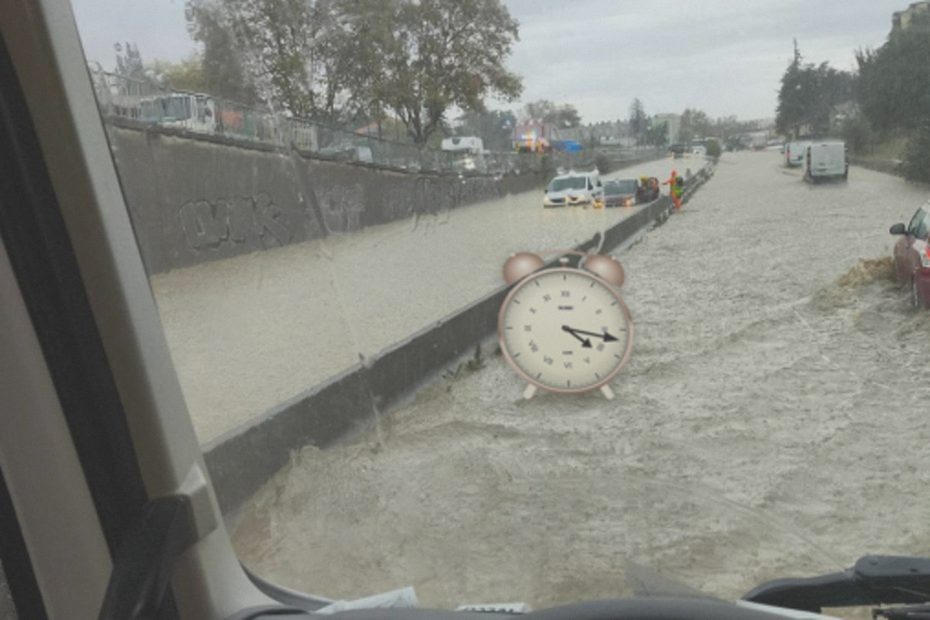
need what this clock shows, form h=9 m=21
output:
h=4 m=17
